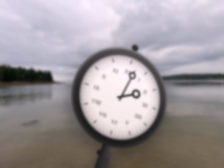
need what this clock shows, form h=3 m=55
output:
h=2 m=2
